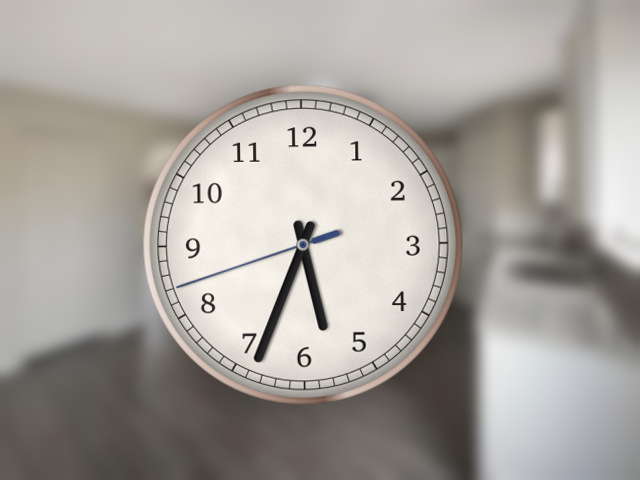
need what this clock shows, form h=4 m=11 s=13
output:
h=5 m=33 s=42
